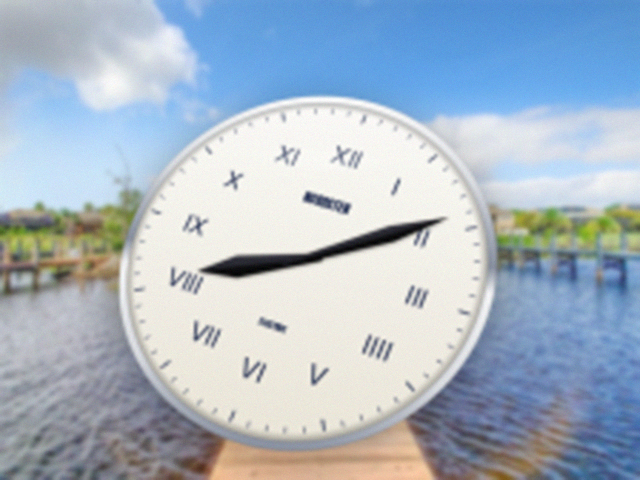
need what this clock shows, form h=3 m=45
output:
h=8 m=9
